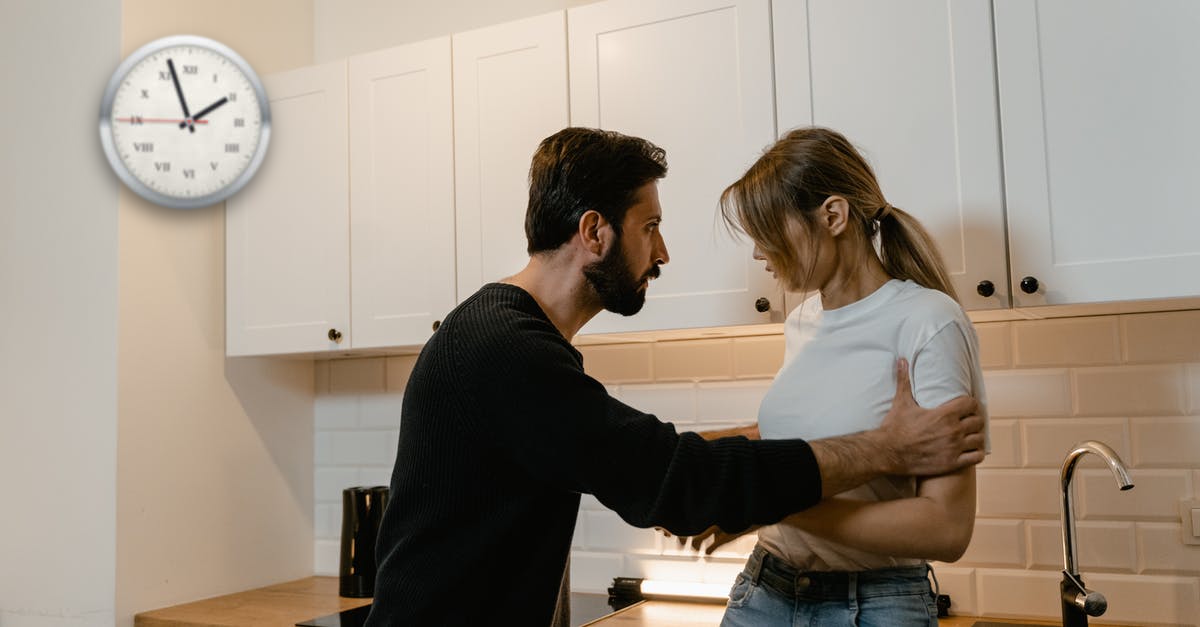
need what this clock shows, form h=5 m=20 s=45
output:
h=1 m=56 s=45
